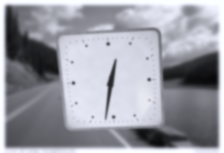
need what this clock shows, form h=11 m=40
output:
h=12 m=32
